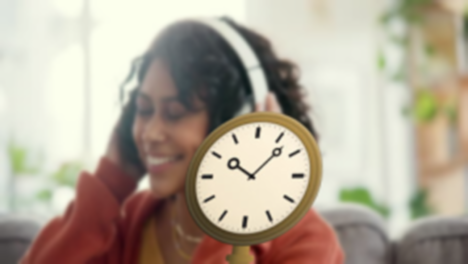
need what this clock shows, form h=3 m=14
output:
h=10 m=7
